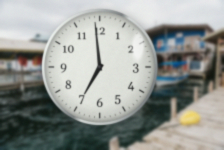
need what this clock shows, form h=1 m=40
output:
h=6 m=59
